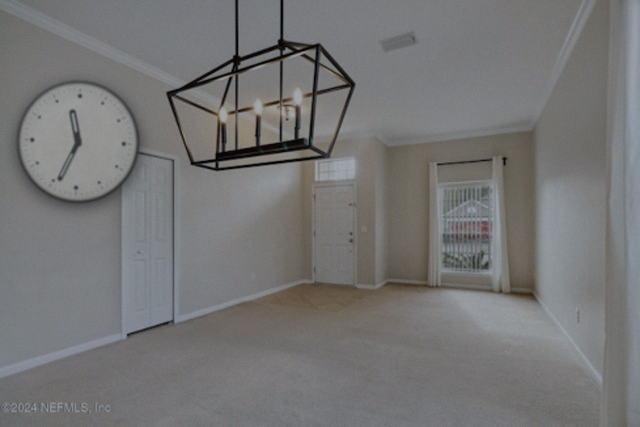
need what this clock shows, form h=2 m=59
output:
h=11 m=34
